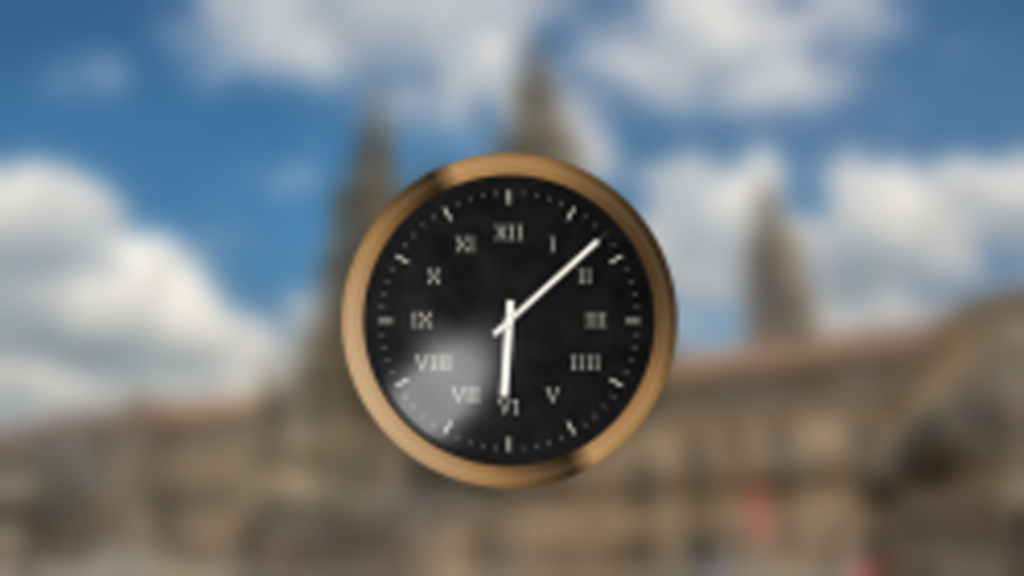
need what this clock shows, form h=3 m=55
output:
h=6 m=8
